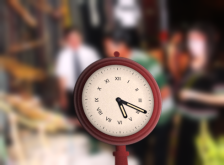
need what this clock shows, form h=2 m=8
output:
h=5 m=19
